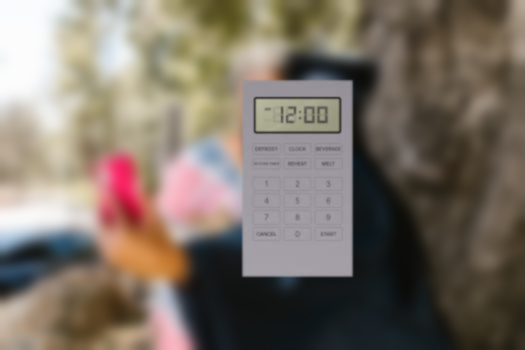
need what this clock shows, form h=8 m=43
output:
h=12 m=0
